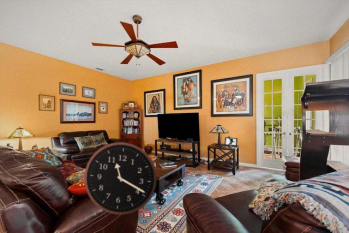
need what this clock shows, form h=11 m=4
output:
h=11 m=19
